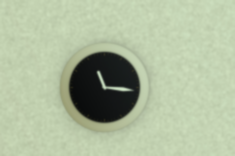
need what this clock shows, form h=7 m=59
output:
h=11 m=16
